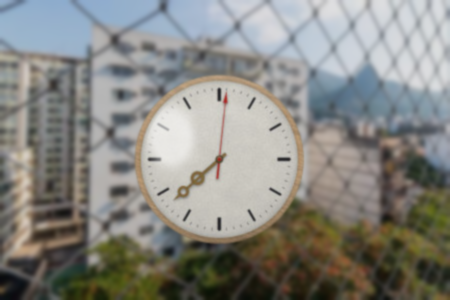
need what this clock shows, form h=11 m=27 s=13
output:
h=7 m=38 s=1
